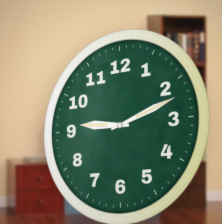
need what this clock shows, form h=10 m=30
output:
h=9 m=12
